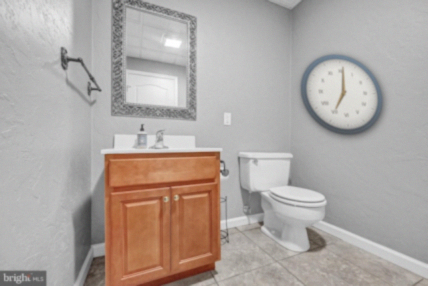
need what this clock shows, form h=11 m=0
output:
h=7 m=1
